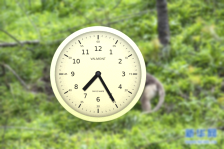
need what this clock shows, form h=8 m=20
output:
h=7 m=25
